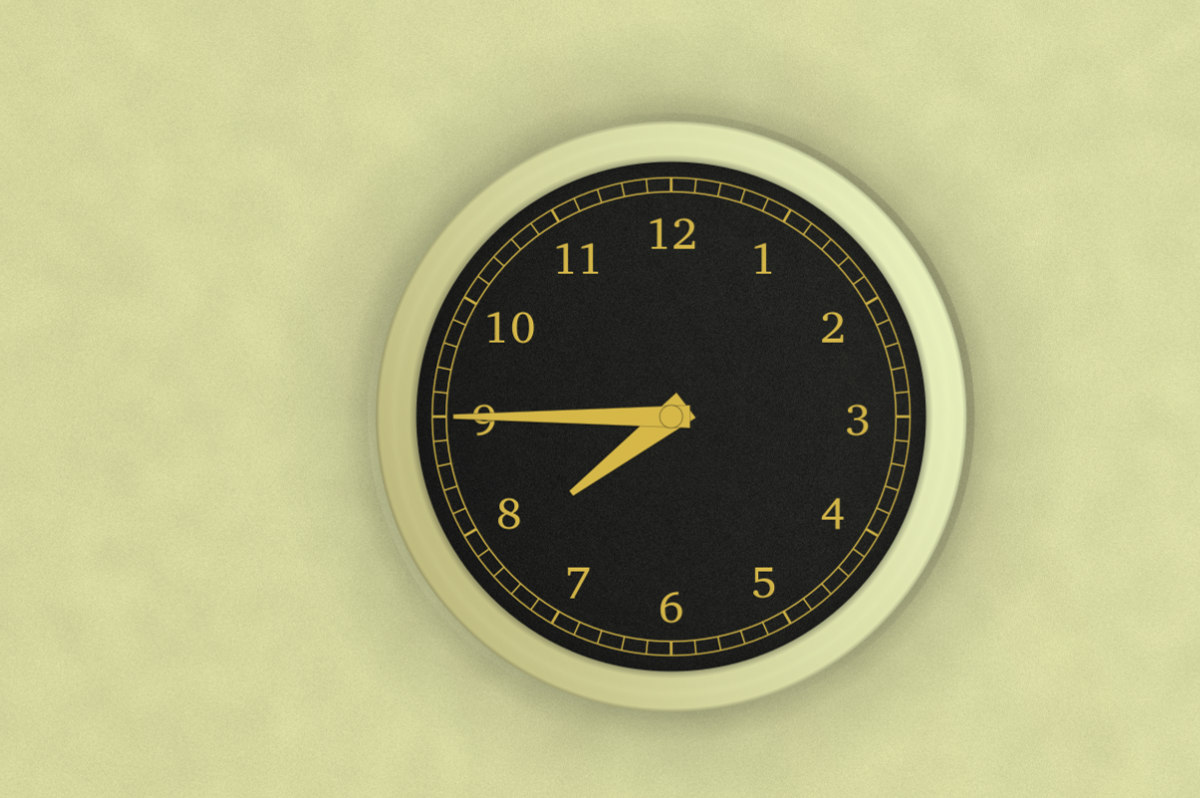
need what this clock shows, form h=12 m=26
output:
h=7 m=45
